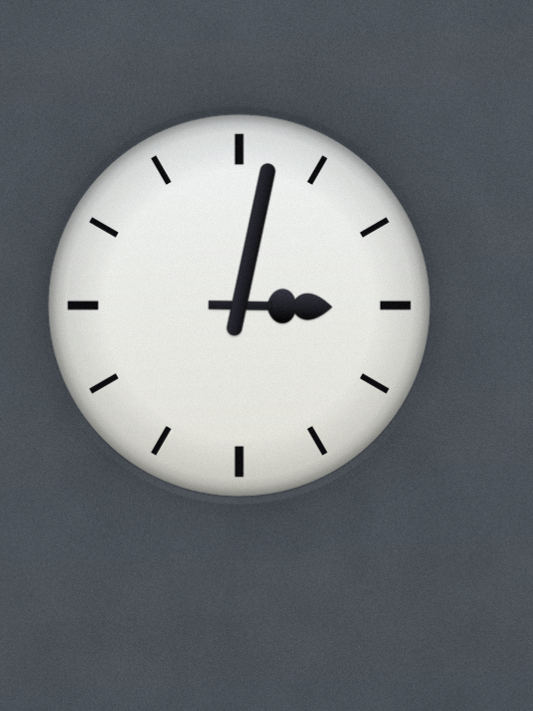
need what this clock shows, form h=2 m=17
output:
h=3 m=2
